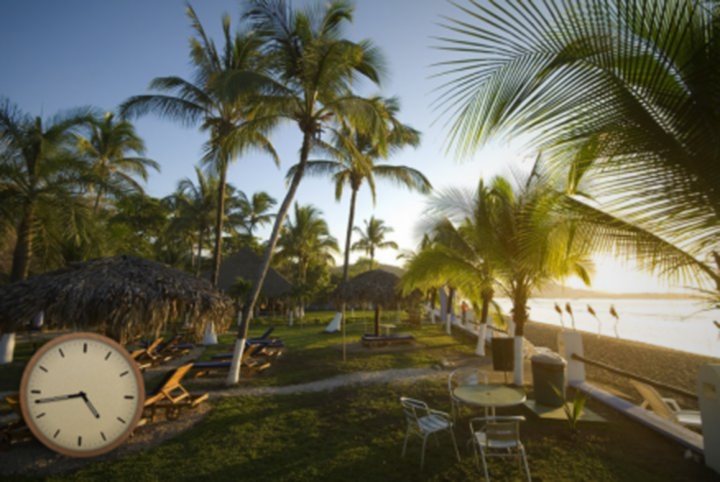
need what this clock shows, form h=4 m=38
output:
h=4 m=43
